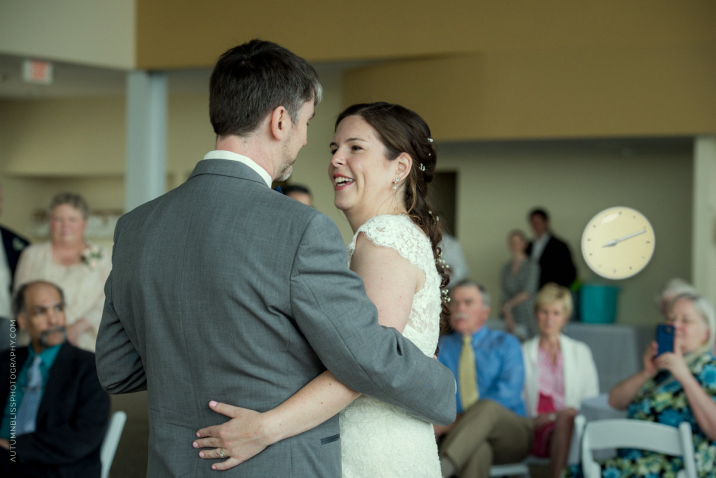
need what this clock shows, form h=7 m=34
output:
h=8 m=11
